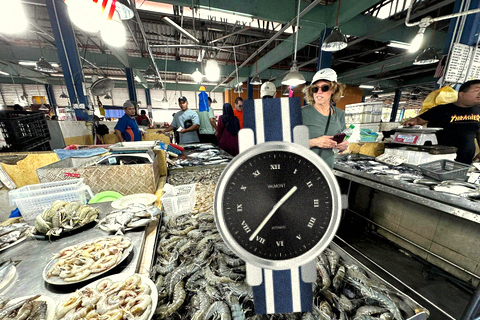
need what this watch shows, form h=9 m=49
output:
h=1 m=37
